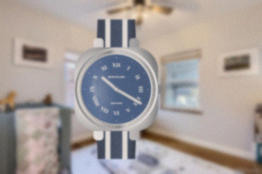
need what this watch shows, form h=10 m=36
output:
h=10 m=20
